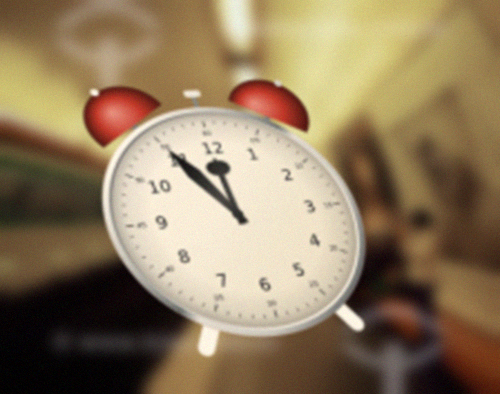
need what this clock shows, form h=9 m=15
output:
h=11 m=55
